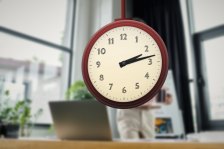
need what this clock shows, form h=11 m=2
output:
h=2 m=13
